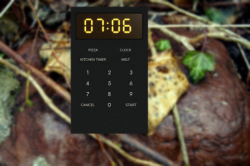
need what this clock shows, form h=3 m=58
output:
h=7 m=6
